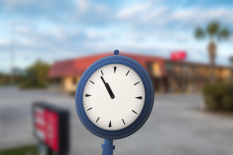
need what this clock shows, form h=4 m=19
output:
h=10 m=54
